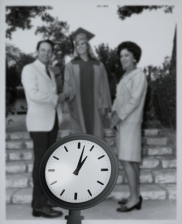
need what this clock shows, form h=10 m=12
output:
h=1 m=2
